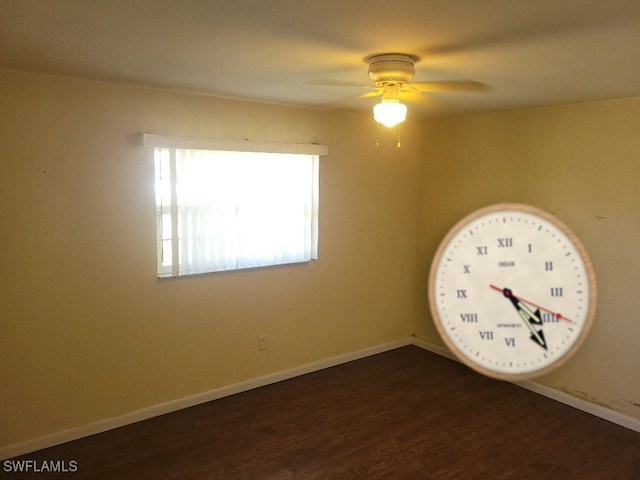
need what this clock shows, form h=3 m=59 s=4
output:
h=4 m=24 s=19
